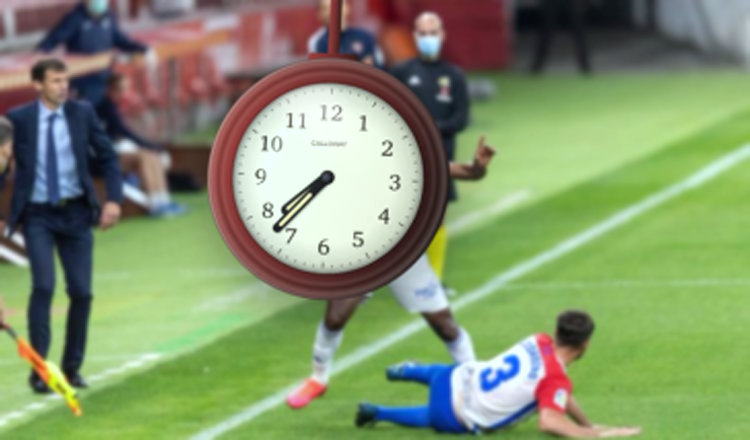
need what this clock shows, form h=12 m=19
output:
h=7 m=37
